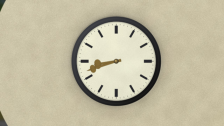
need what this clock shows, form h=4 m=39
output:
h=8 m=42
